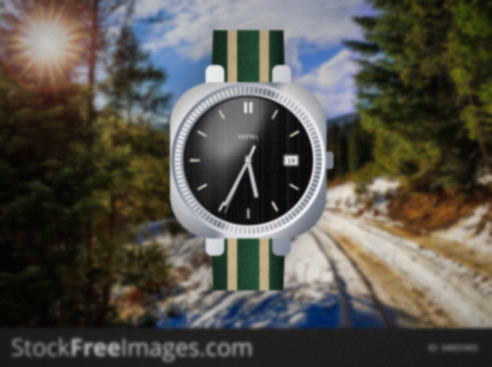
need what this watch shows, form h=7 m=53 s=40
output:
h=5 m=34 s=34
